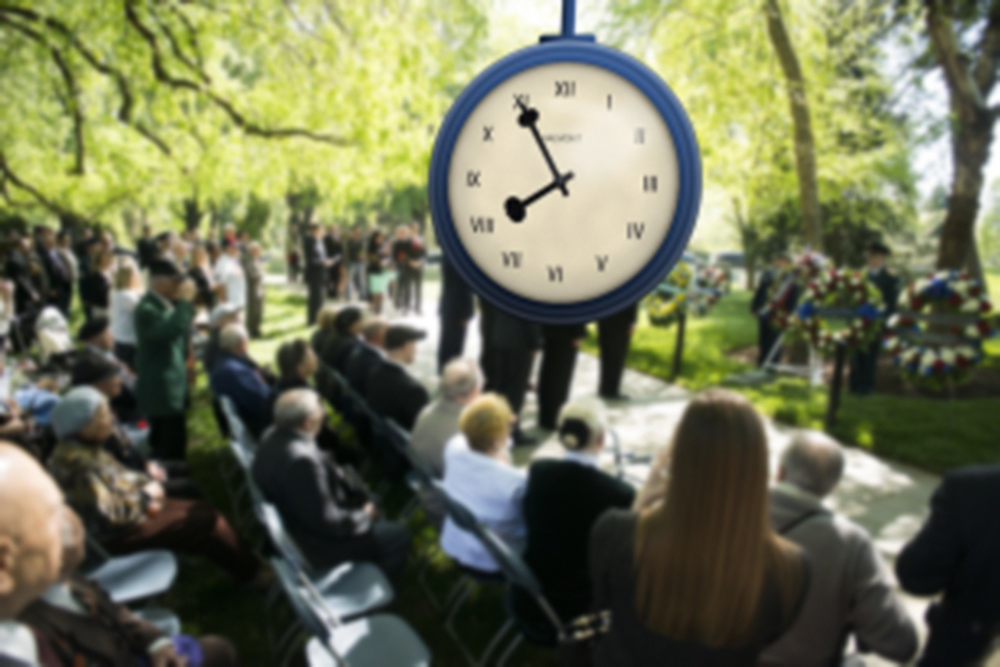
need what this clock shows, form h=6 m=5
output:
h=7 m=55
